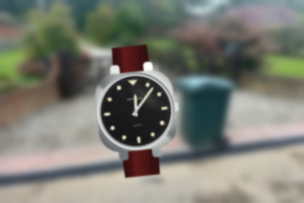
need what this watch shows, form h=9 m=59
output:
h=12 m=7
